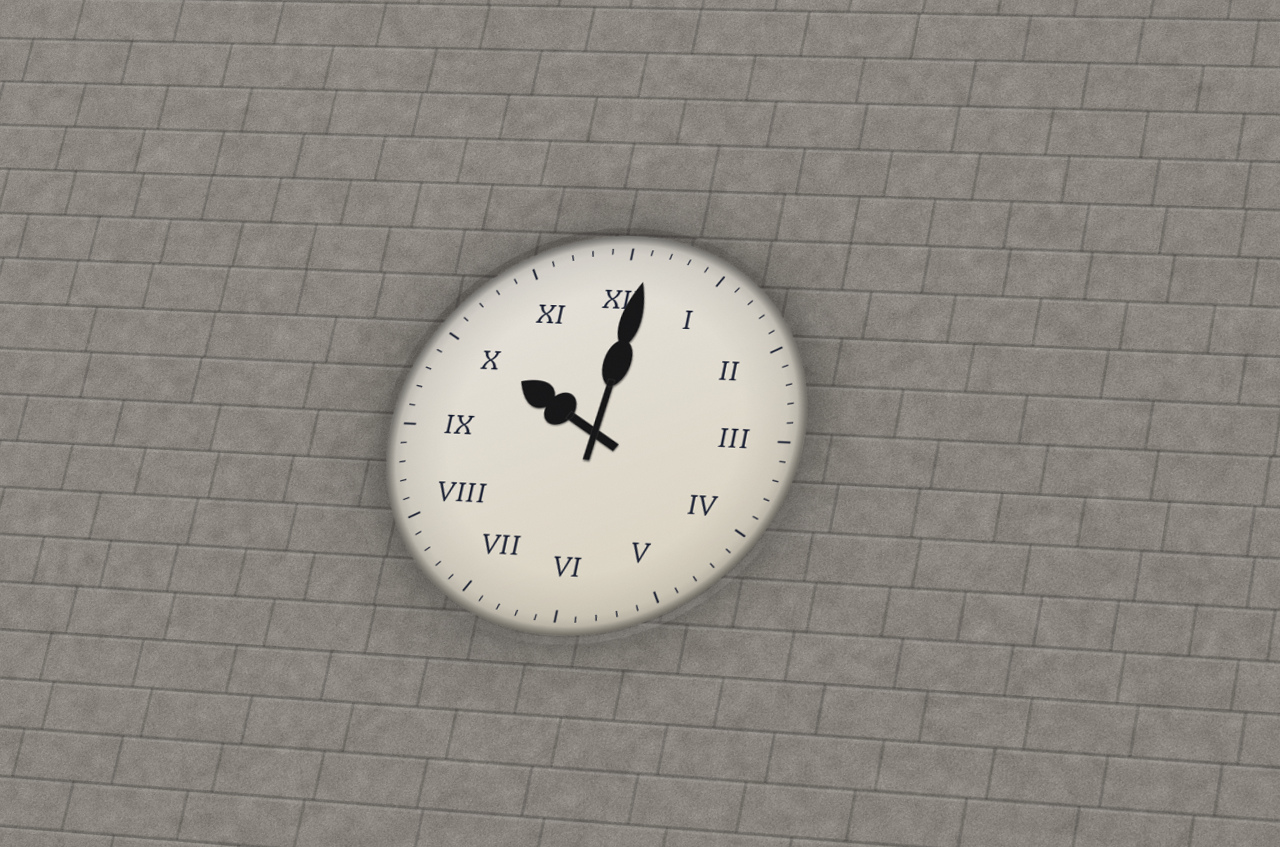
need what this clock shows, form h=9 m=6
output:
h=10 m=1
